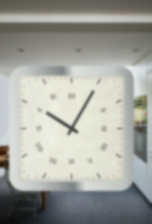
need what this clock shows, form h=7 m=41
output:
h=10 m=5
